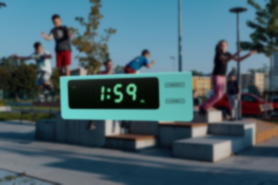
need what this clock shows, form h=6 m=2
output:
h=1 m=59
